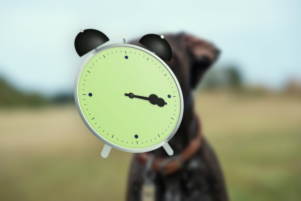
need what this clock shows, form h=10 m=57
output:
h=3 m=17
